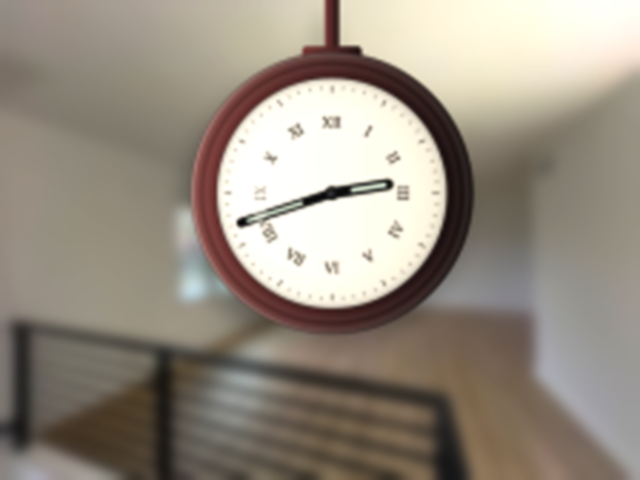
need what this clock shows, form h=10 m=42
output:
h=2 m=42
